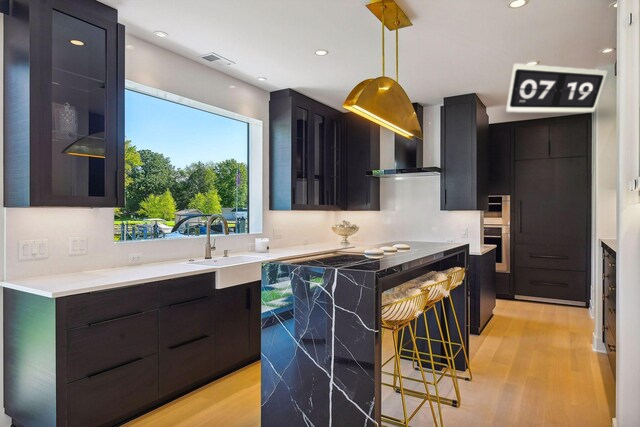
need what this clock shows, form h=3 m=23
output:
h=7 m=19
